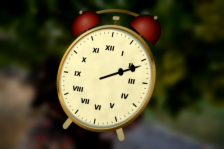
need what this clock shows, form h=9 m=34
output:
h=2 m=11
